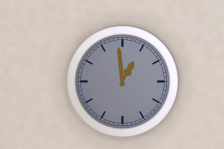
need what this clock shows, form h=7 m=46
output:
h=12 m=59
